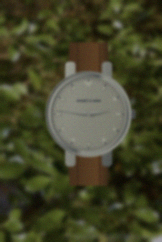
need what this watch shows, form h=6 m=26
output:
h=2 m=46
